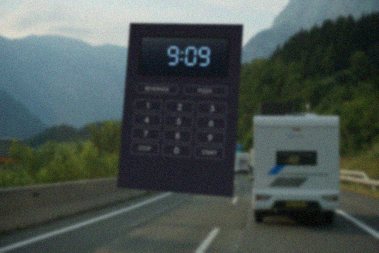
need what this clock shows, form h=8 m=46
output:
h=9 m=9
